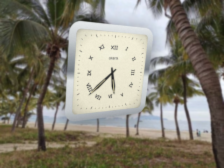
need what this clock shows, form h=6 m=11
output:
h=5 m=38
